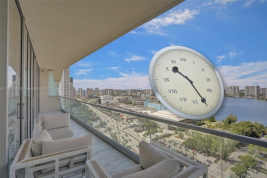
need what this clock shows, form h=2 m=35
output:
h=10 m=26
